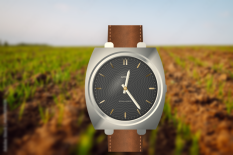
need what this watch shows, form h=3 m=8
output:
h=12 m=24
